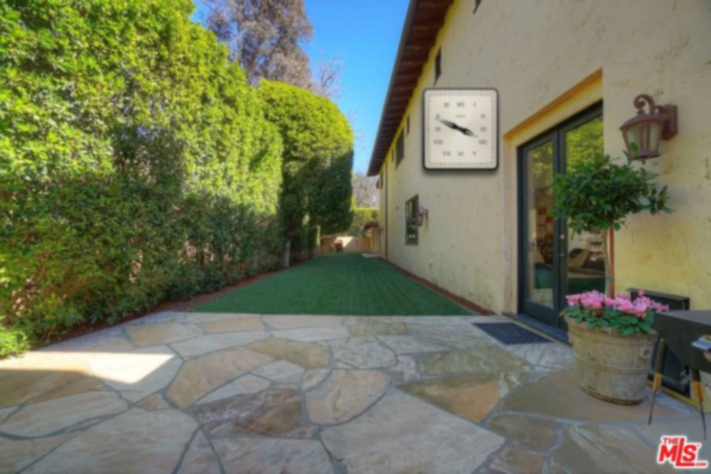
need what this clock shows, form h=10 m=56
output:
h=3 m=49
